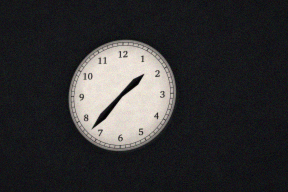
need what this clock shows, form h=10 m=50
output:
h=1 m=37
